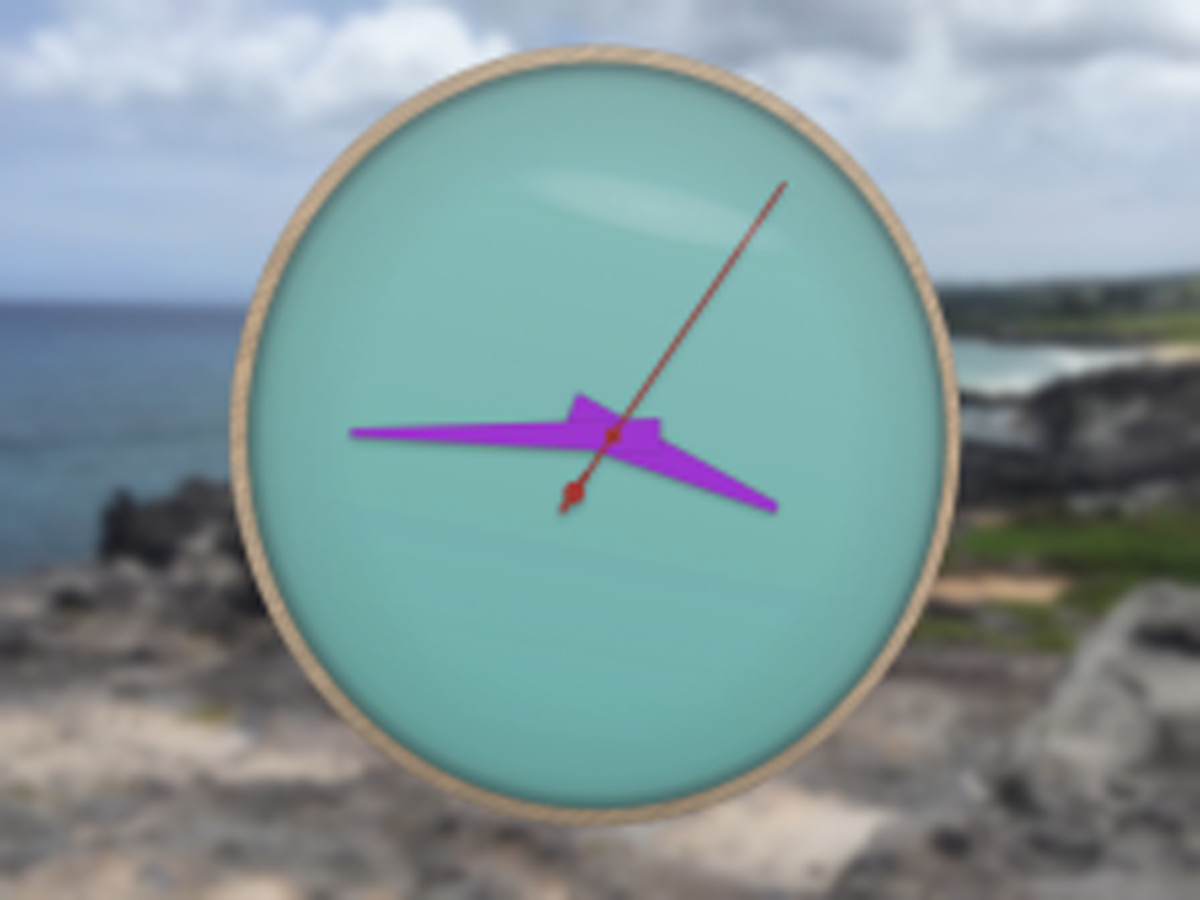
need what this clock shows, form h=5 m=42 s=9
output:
h=3 m=45 s=6
